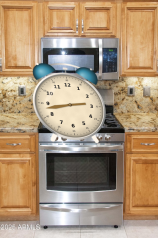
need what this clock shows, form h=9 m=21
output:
h=2 m=43
